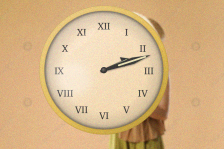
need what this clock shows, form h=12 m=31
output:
h=2 m=12
